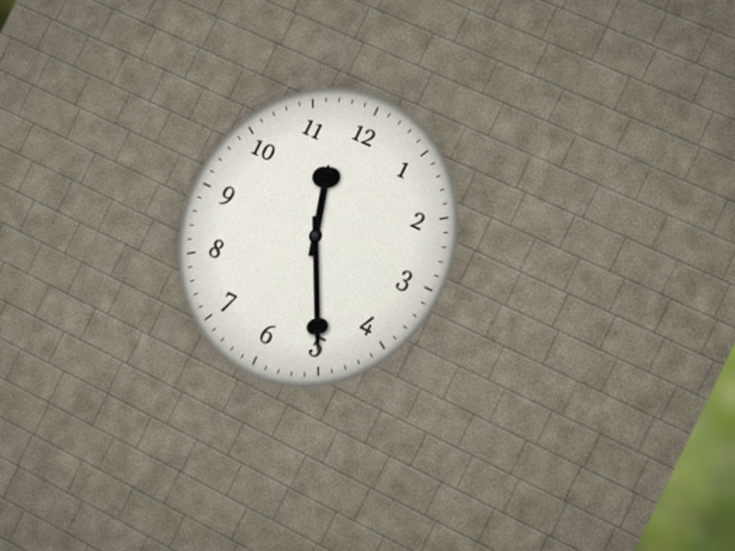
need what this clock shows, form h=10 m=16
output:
h=11 m=25
